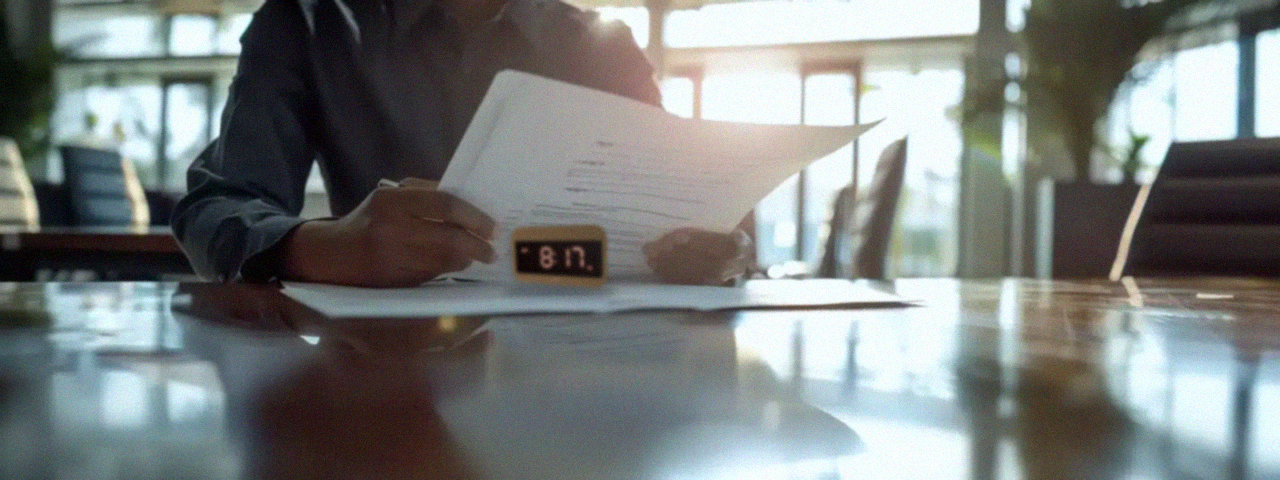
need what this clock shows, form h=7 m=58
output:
h=8 m=17
